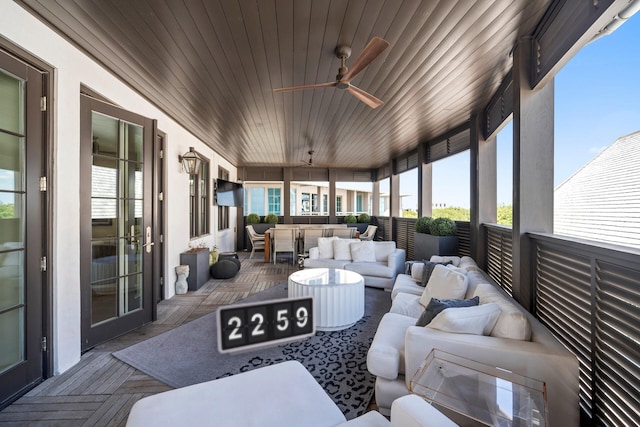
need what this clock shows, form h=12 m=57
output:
h=22 m=59
